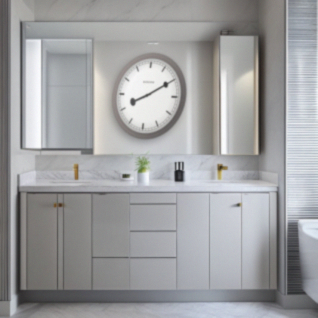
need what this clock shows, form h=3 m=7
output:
h=8 m=10
